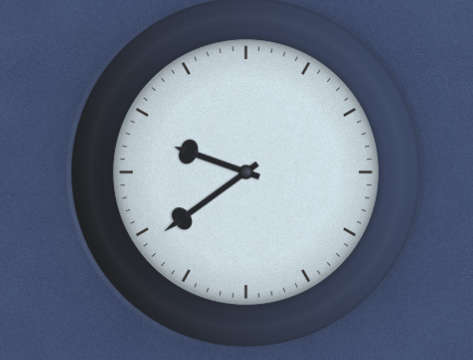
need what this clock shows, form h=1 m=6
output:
h=9 m=39
